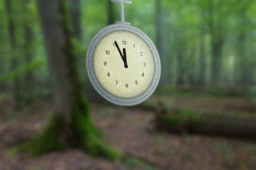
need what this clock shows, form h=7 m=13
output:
h=11 m=56
